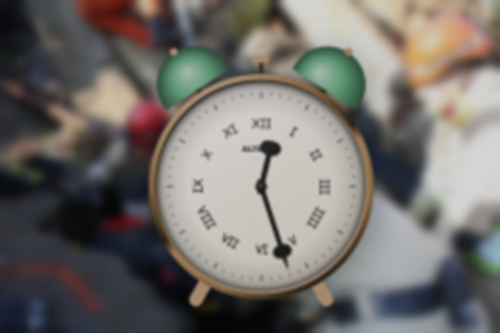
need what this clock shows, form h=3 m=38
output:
h=12 m=27
